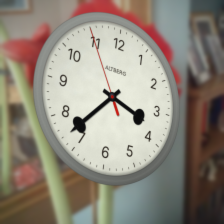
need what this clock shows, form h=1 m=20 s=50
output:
h=3 m=36 s=55
